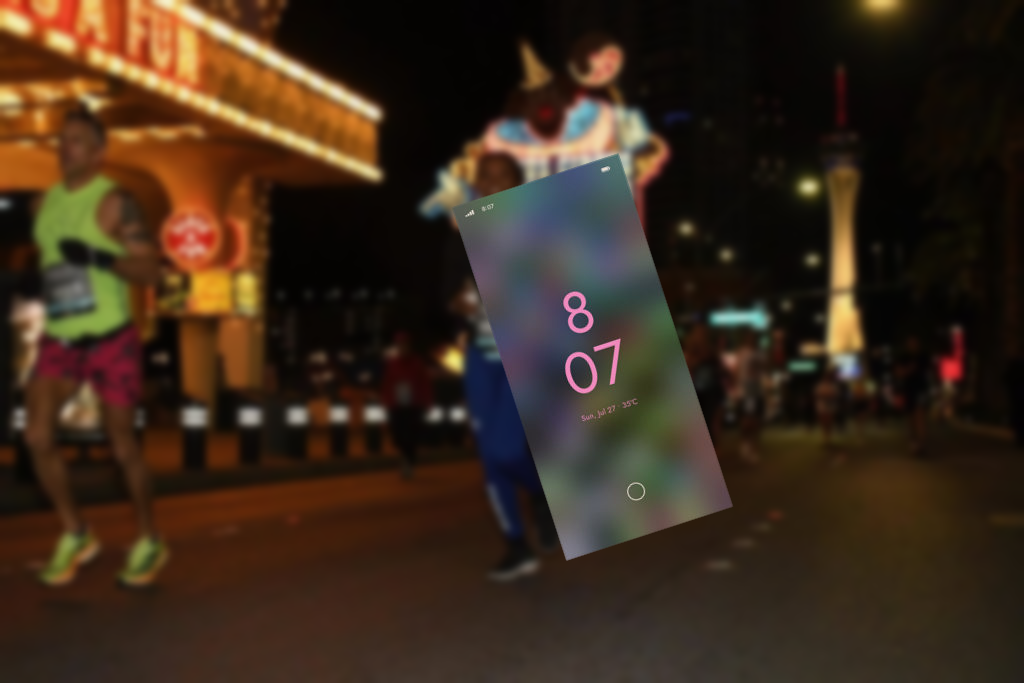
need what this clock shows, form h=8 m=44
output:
h=8 m=7
